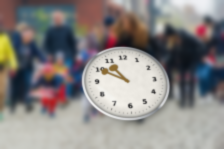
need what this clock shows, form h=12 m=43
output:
h=10 m=50
